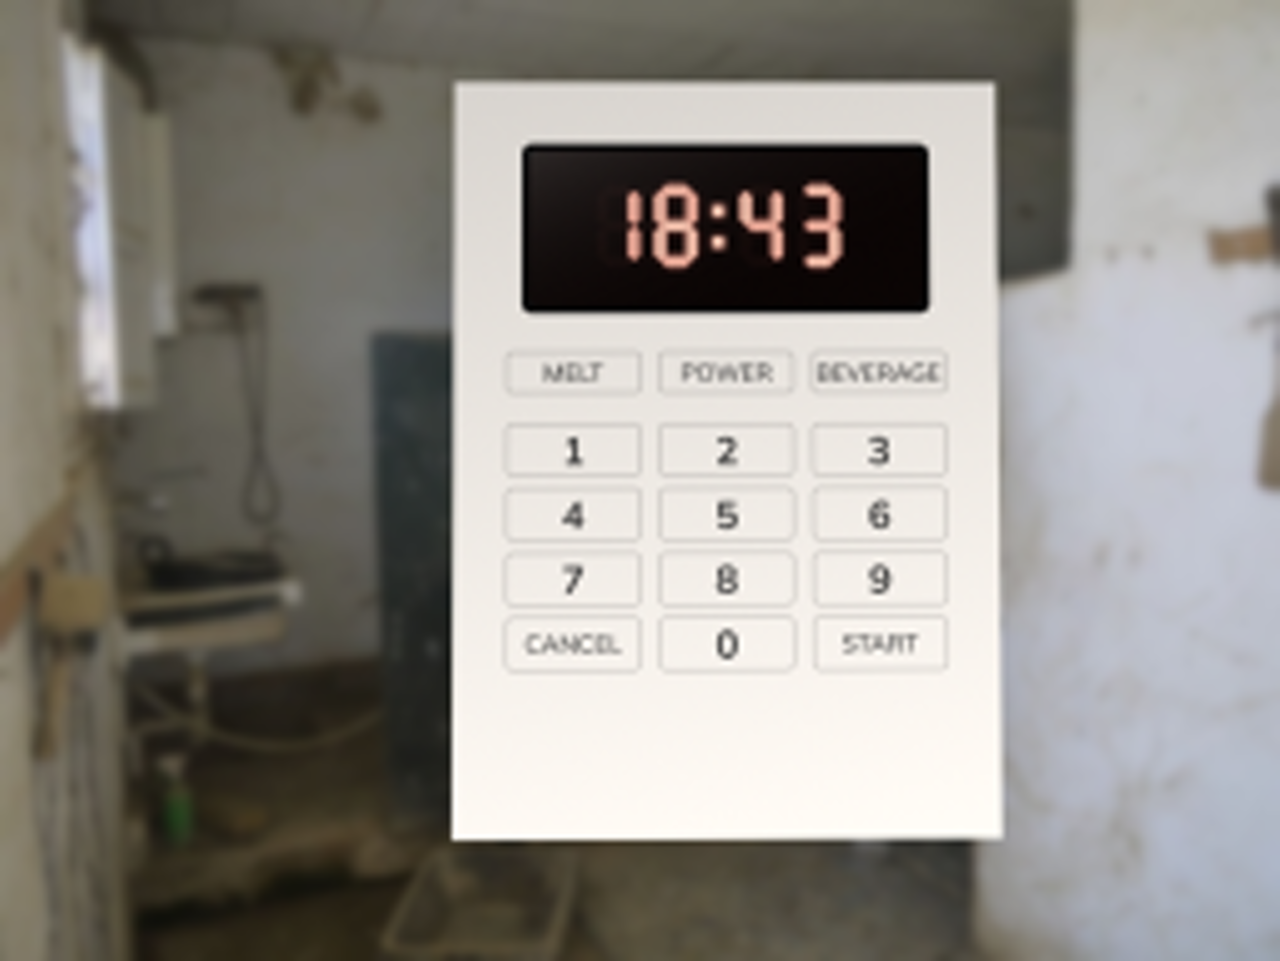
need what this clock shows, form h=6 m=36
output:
h=18 m=43
